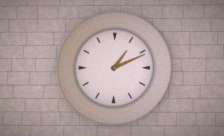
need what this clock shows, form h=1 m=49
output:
h=1 m=11
